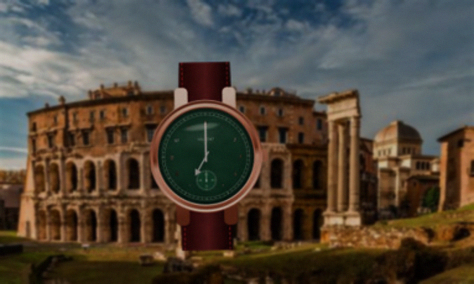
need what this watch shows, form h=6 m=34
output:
h=7 m=0
